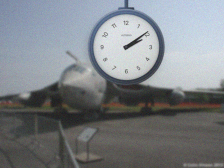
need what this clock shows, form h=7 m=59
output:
h=2 m=9
